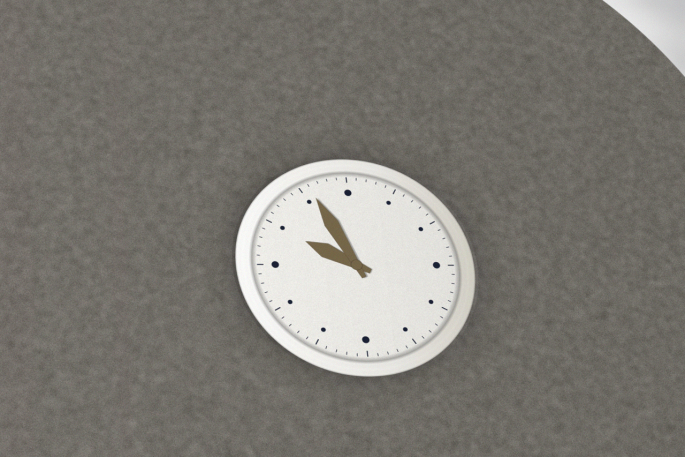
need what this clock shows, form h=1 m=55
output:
h=9 m=56
